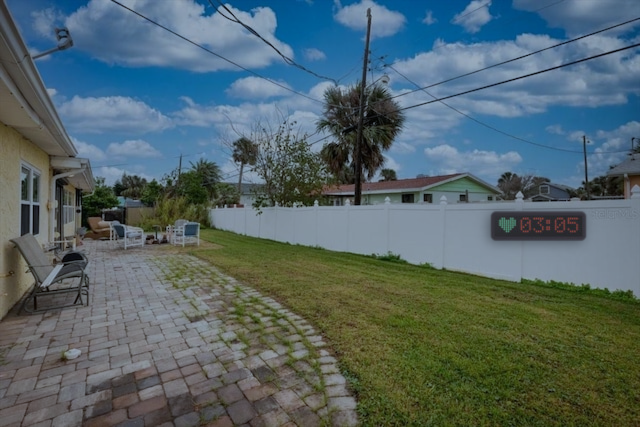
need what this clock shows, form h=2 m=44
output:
h=3 m=5
